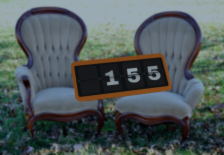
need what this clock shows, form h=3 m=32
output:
h=1 m=55
